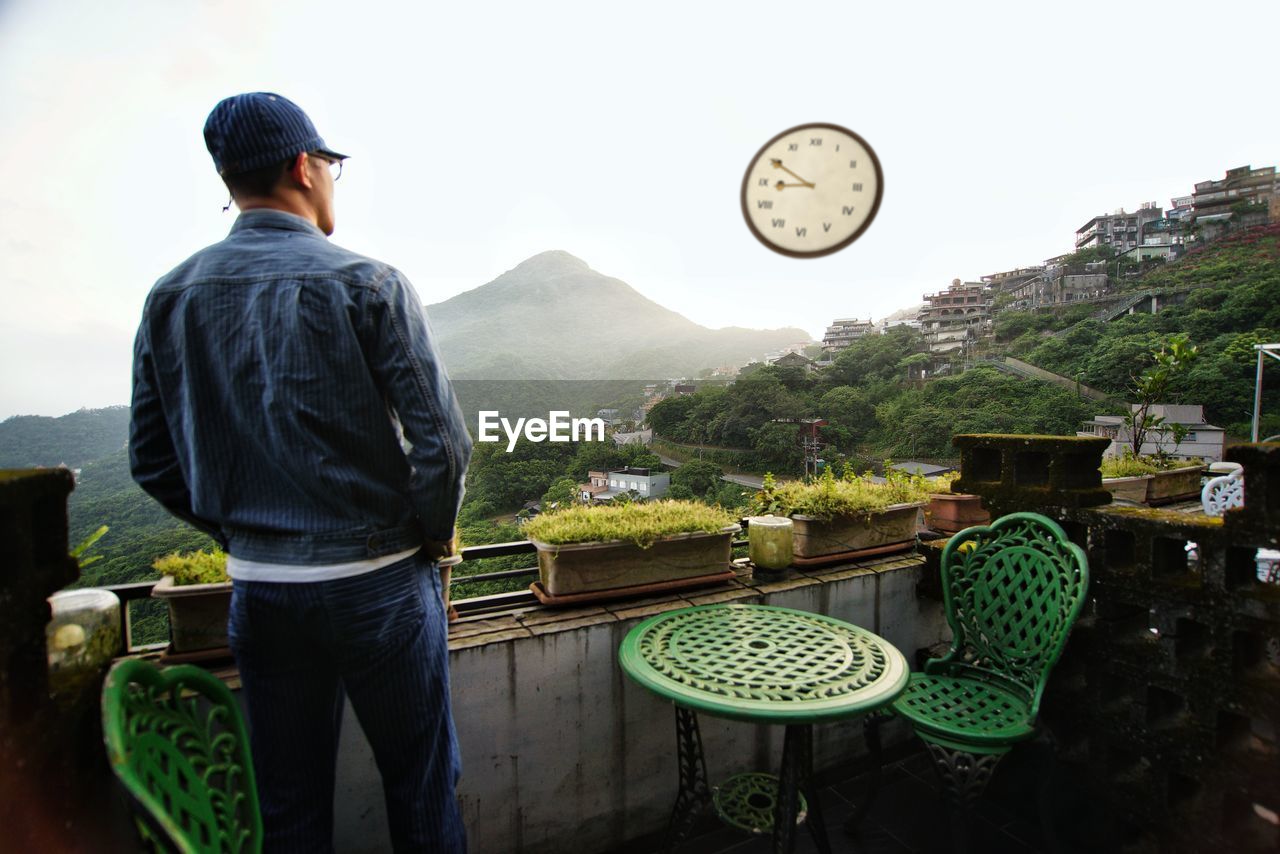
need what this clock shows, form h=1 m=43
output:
h=8 m=50
